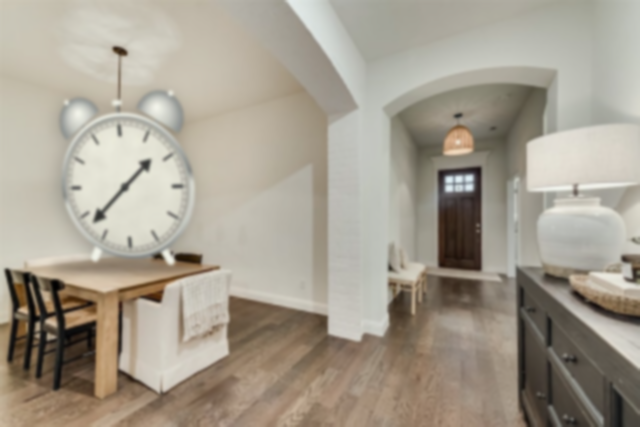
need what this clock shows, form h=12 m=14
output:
h=1 m=38
